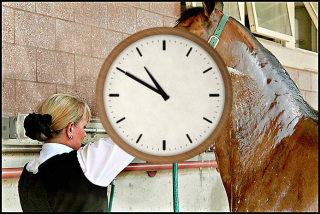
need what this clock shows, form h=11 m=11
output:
h=10 m=50
